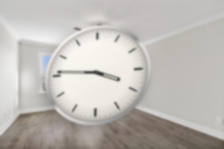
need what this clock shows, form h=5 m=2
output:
h=3 m=46
